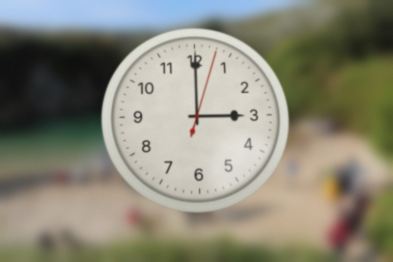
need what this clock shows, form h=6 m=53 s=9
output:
h=3 m=0 s=3
